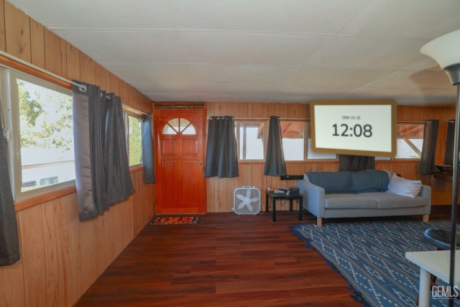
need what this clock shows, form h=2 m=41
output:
h=12 m=8
